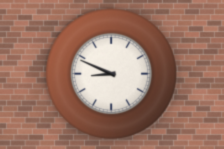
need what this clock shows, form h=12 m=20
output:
h=8 m=49
